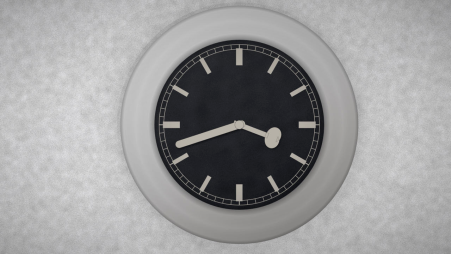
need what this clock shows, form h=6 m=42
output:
h=3 m=42
